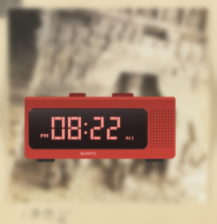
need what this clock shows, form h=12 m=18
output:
h=8 m=22
